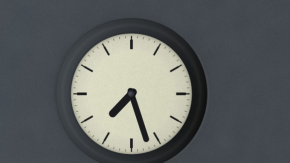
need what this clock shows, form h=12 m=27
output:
h=7 m=27
